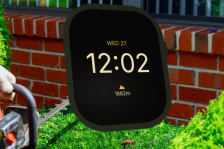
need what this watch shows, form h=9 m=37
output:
h=12 m=2
